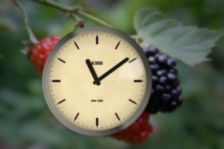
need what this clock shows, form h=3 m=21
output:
h=11 m=9
